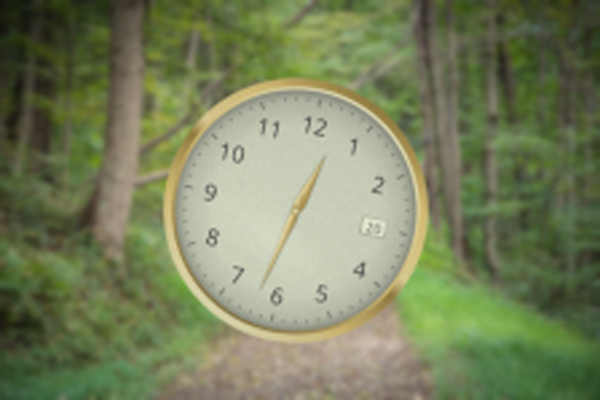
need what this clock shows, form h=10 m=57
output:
h=12 m=32
